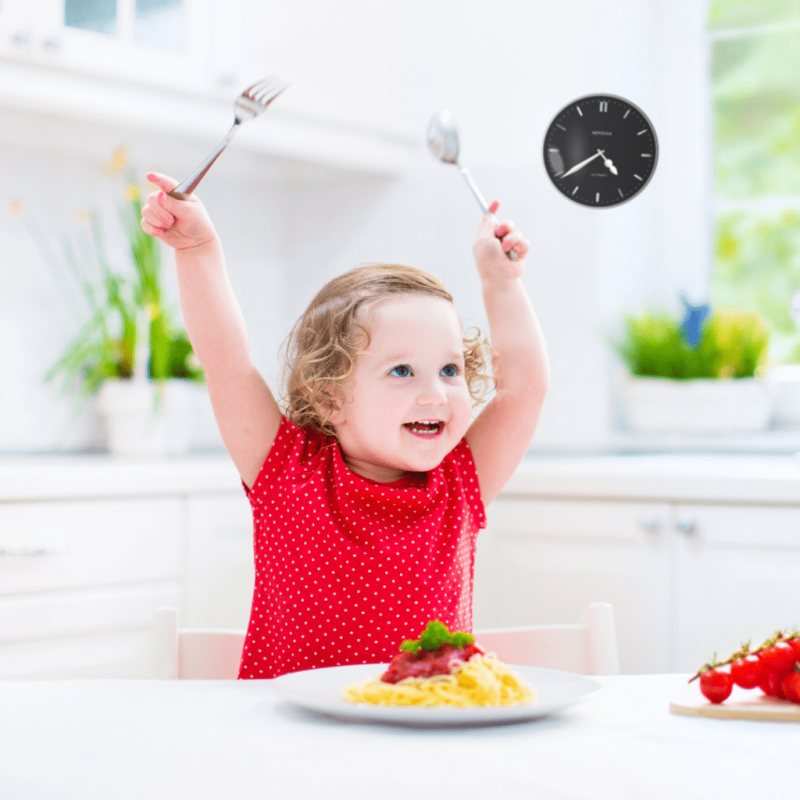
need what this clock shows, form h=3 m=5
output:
h=4 m=39
